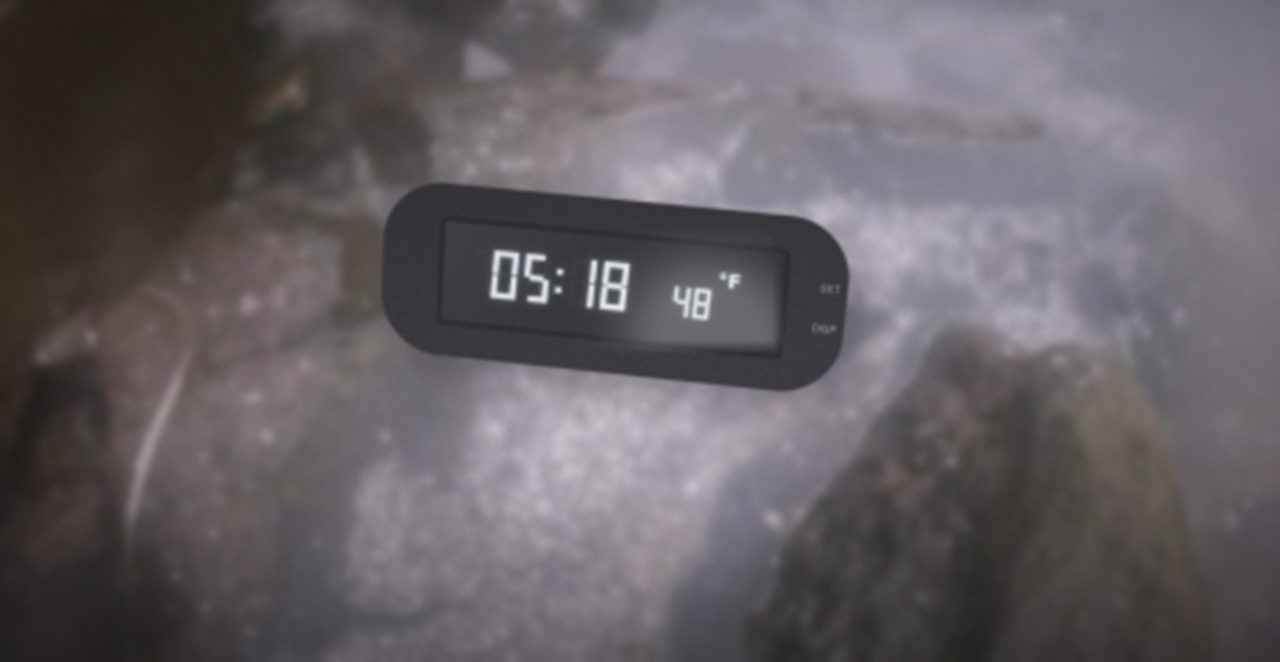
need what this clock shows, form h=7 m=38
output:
h=5 m=18
